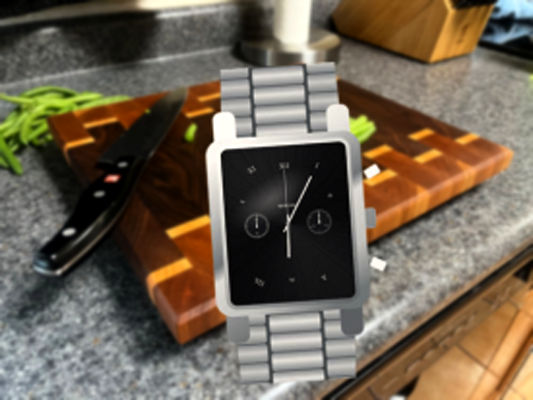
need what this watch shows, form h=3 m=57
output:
h=6 m=5
